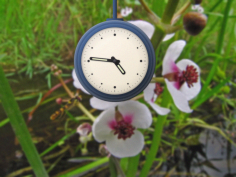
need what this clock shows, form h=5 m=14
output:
h=4 m=46
